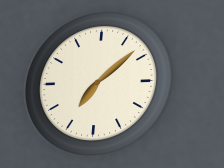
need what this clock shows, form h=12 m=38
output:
h=7 m=8
